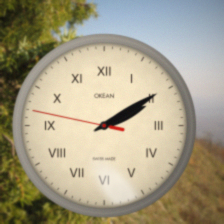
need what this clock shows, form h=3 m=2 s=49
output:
h=2 m=9 s=47
